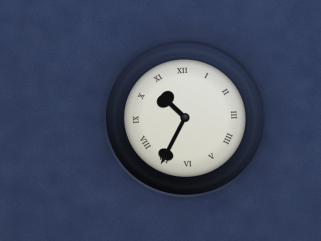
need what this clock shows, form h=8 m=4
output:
h=10 m=35
